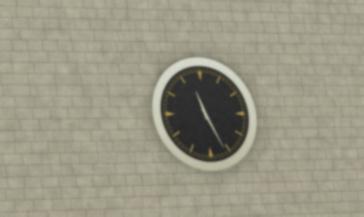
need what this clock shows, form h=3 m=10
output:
h=11 m=26
